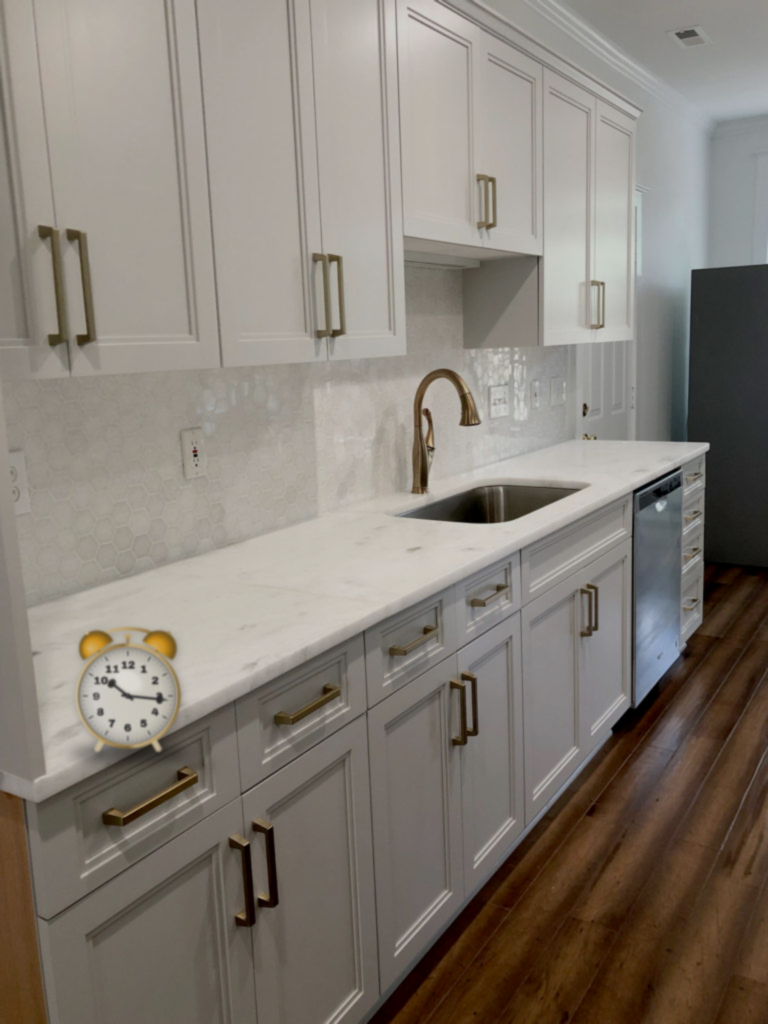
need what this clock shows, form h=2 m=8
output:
h=10 m=16
